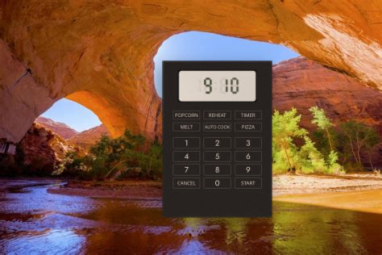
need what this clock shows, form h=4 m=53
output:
h=9 m=10
